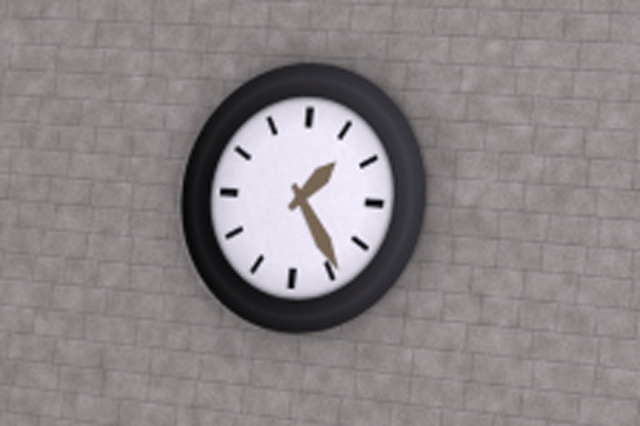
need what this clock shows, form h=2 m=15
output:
h=1 m=24
